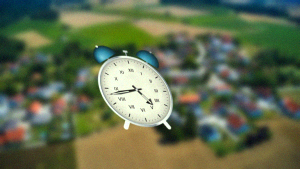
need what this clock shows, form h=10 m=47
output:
h=4 m=43
